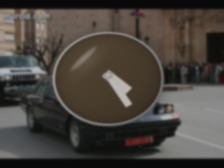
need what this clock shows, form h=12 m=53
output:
h=4 m=25
